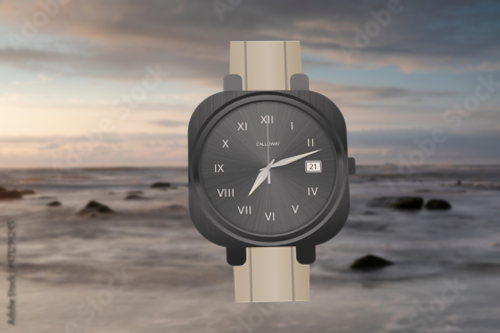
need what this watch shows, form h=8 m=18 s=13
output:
h=7 m=12 s=0
